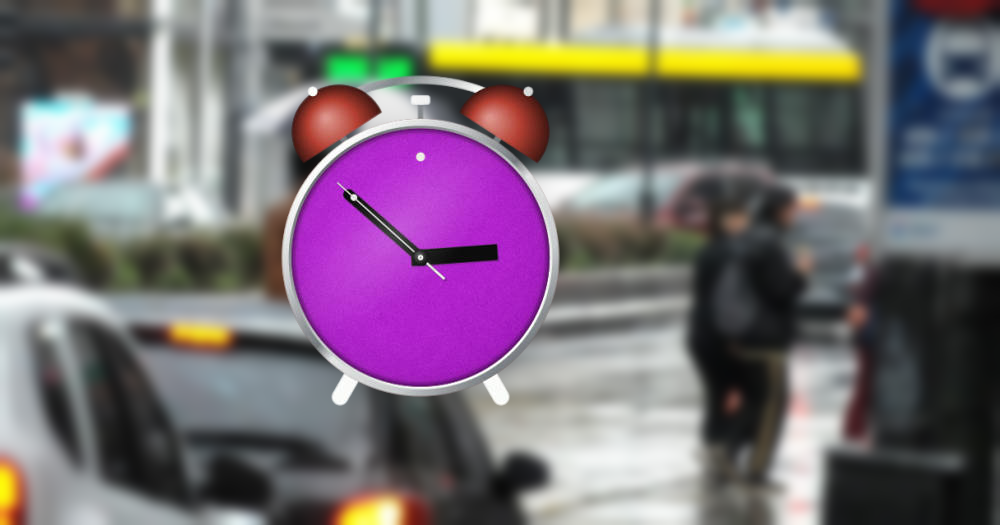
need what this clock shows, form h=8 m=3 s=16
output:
h=2 m=51 s=52
